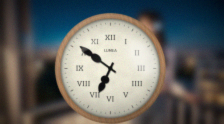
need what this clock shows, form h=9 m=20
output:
h=6 m=51
